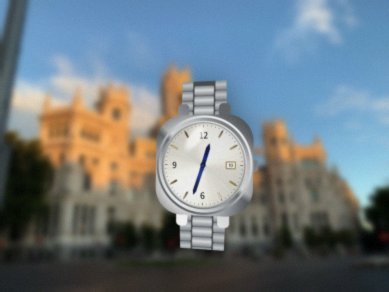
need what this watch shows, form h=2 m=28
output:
h=12 m=33
